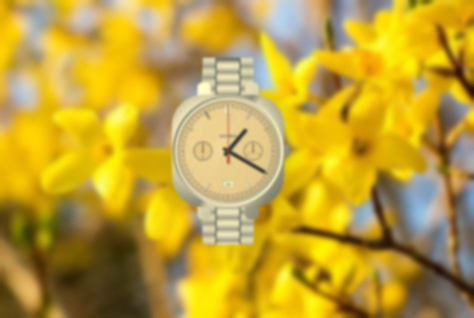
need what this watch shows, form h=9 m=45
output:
h=1 m=20
